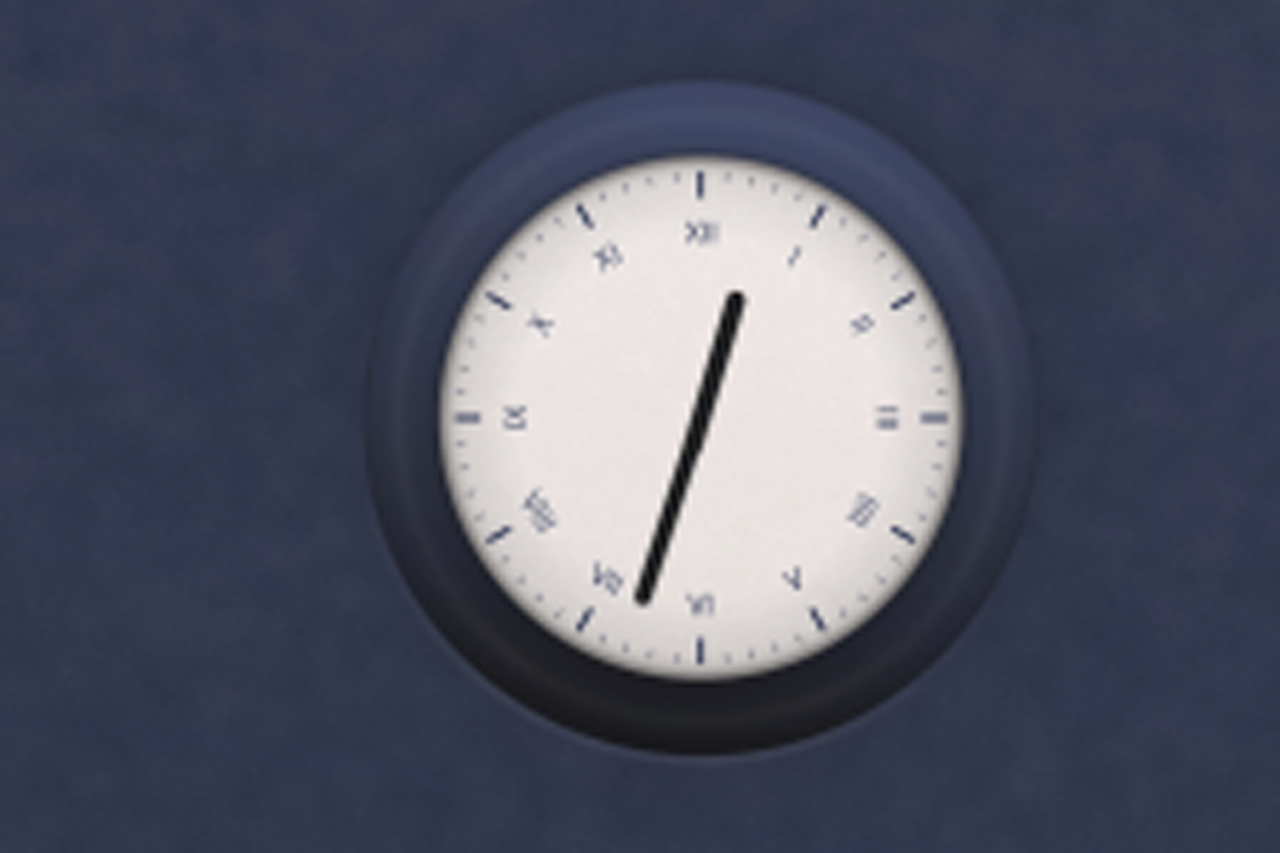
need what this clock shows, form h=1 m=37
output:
h=12 m=33
